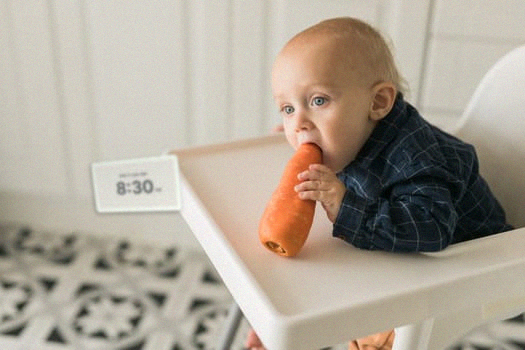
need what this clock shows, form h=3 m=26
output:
h=8 m=30
